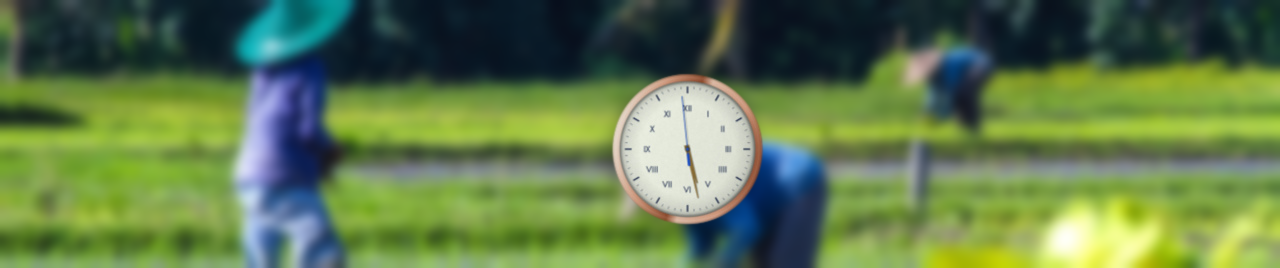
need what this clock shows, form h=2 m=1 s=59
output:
h=5 m=27 s=59
